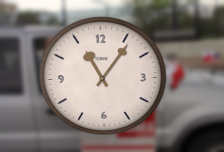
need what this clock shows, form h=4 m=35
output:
h=11 m=6
